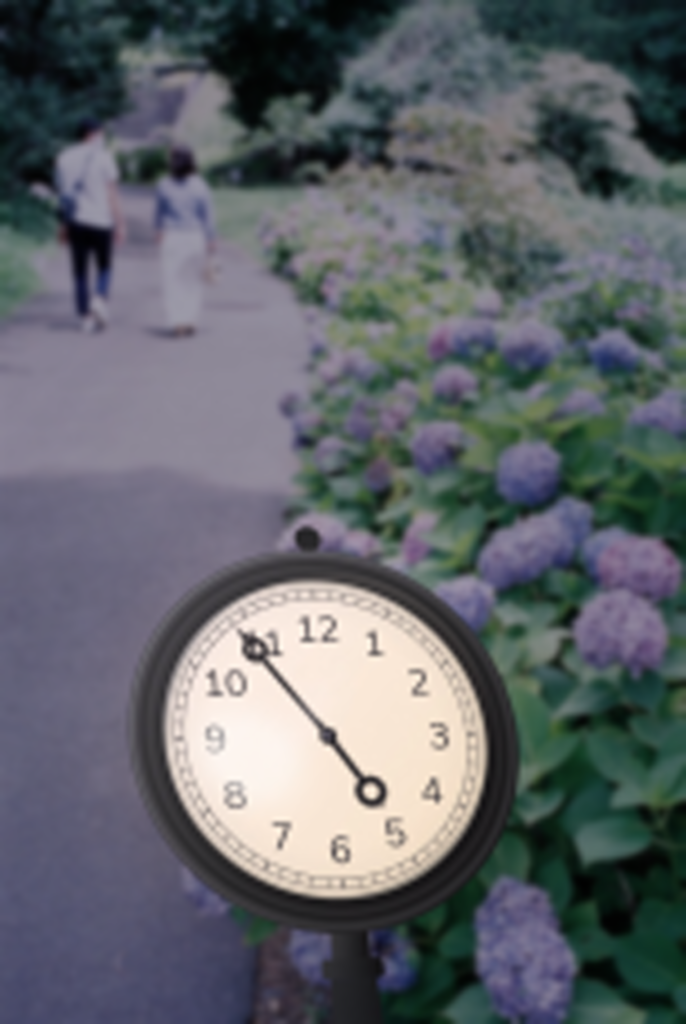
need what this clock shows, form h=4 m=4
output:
h=4 m=54
